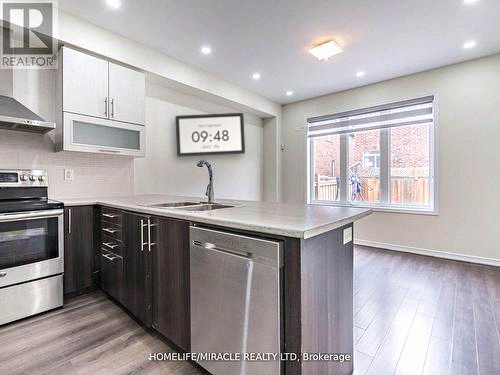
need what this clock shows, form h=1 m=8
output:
h=9 m=48
